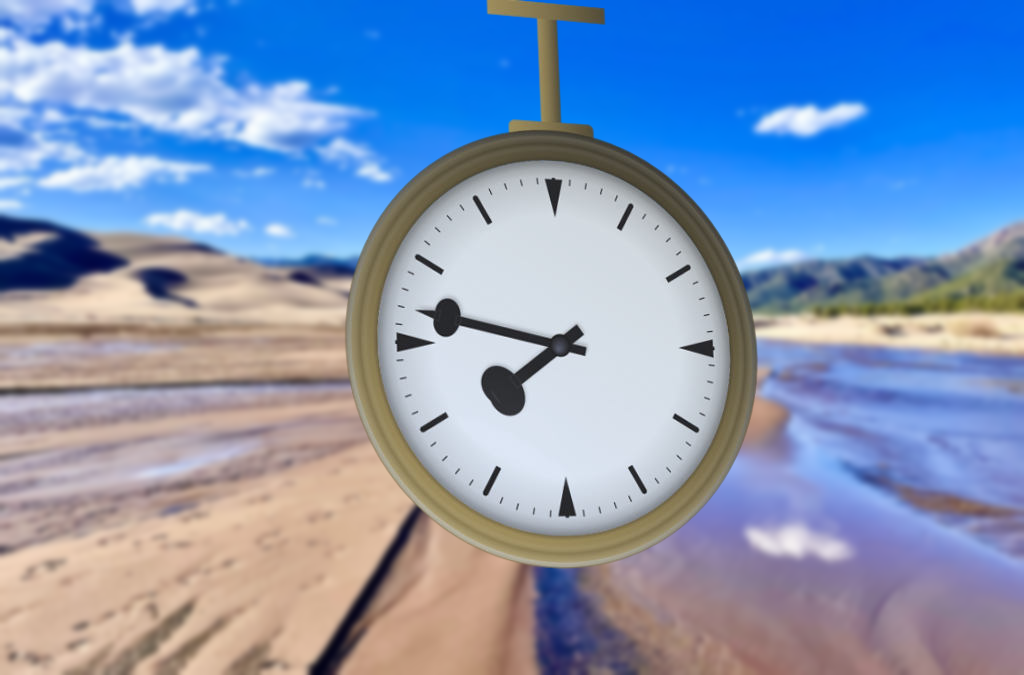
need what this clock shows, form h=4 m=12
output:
h=7 m=47
